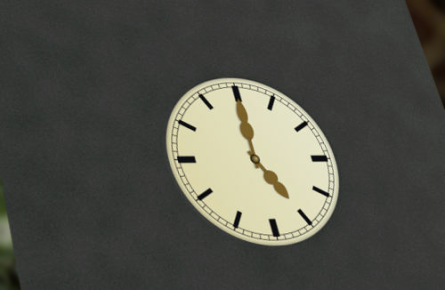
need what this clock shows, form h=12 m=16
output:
h=5 m=0
